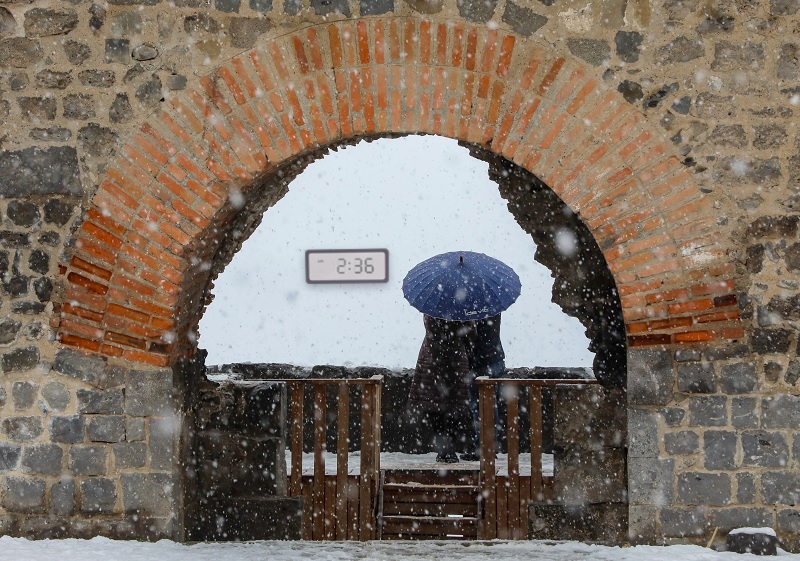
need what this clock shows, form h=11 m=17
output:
h=2 m=36
